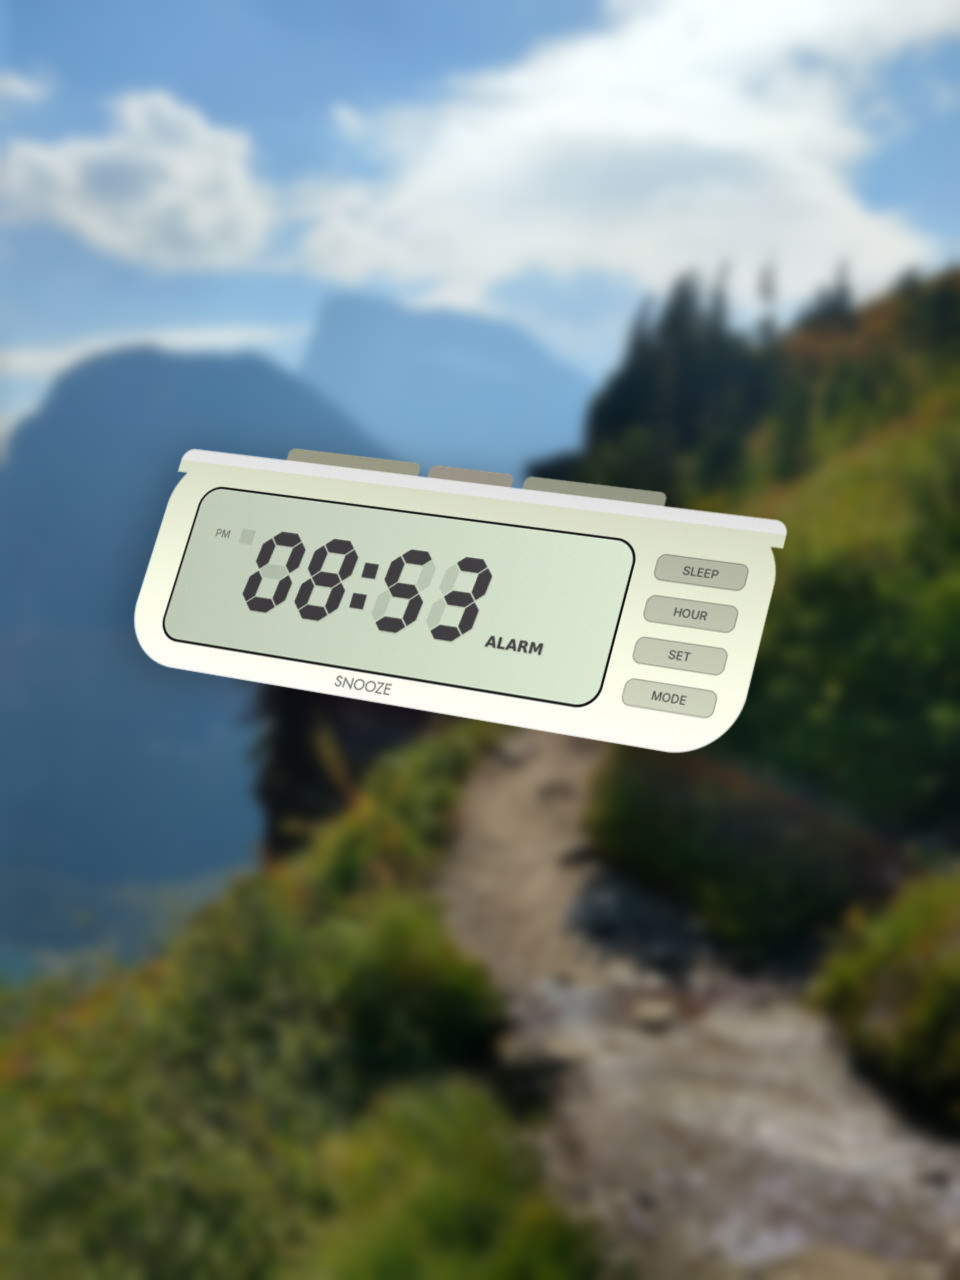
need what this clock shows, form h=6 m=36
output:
h=8 m=53
